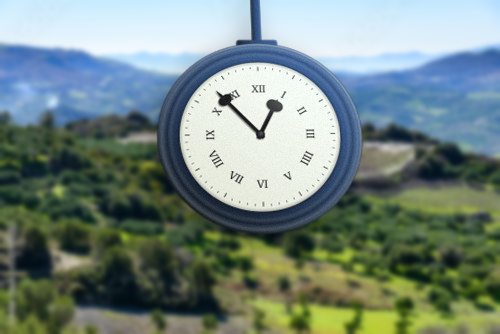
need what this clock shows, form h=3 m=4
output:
h=12 m=53
